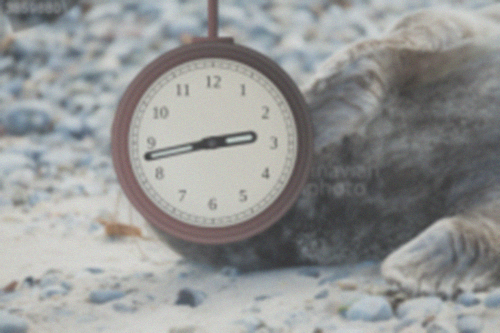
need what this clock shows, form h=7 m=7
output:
h=2 m=43
